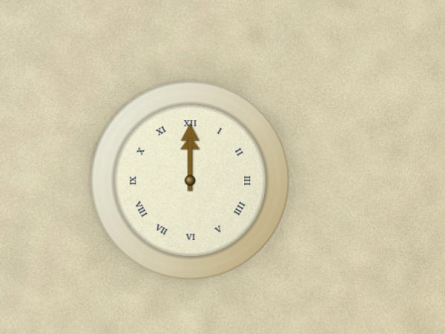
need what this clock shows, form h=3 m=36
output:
h=12 m=0
